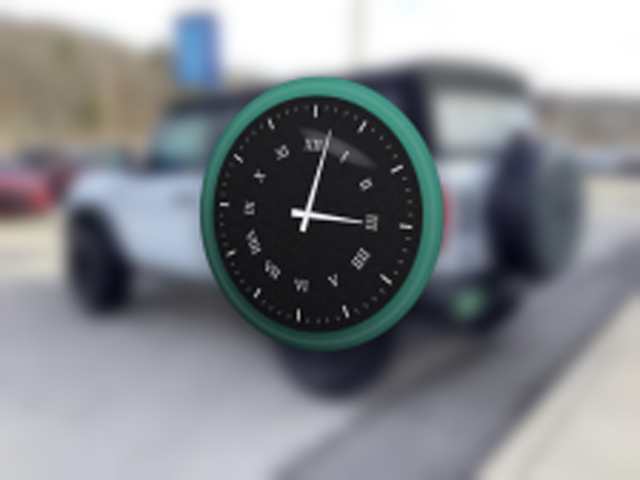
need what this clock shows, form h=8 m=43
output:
h=3 m=2
